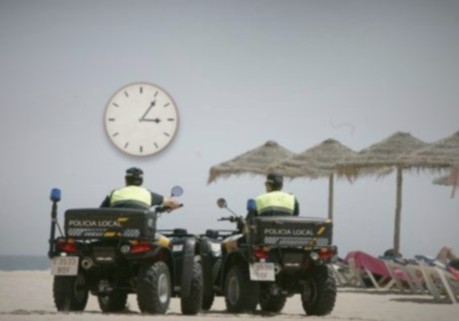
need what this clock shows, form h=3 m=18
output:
h=3 m=6
